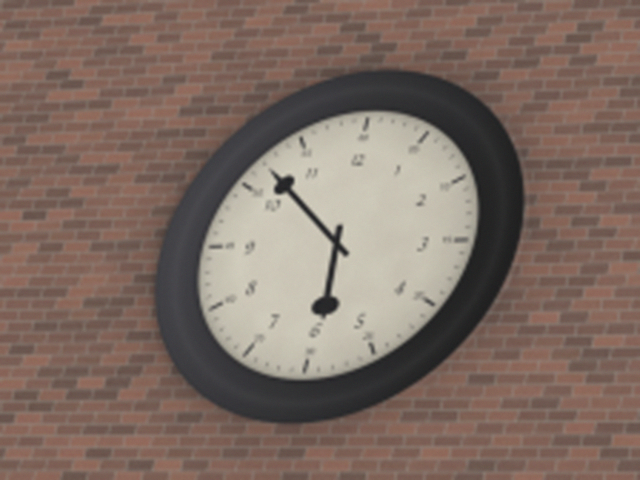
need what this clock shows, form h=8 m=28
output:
h=5 m=52
